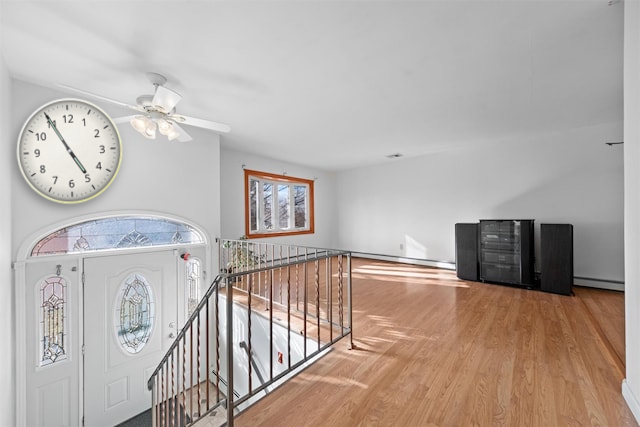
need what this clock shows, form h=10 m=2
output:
h=4 m=55
